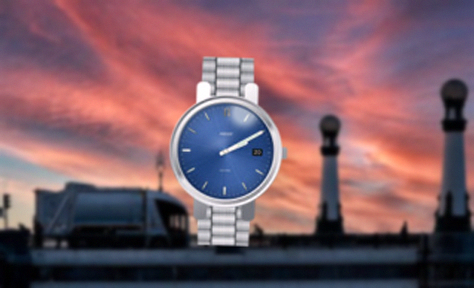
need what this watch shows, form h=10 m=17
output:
h=2 m=10
